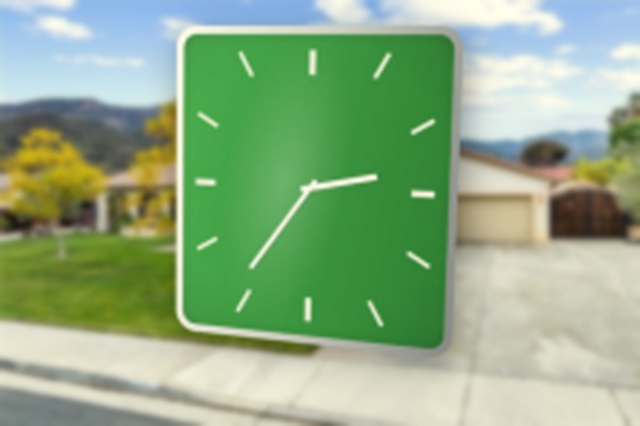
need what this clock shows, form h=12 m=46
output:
h=2 m=36
